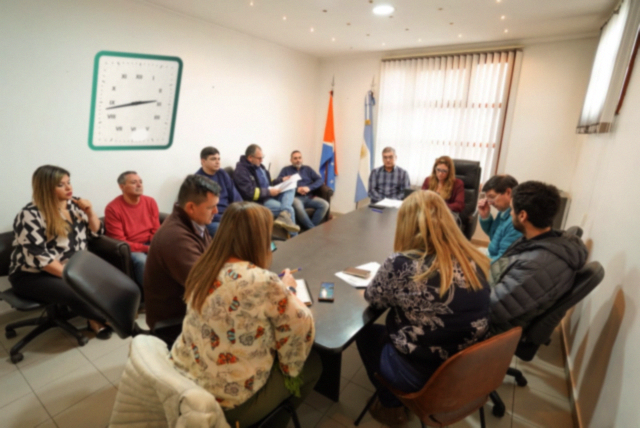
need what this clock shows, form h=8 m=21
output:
h=2 m=43
